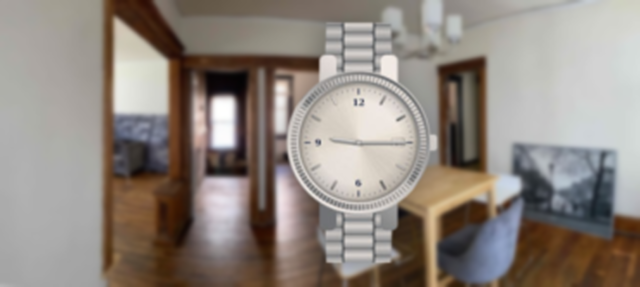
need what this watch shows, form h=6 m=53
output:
h=9 m=15
